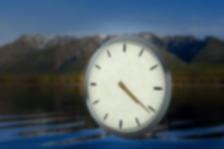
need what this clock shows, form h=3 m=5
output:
h=4 m=21
